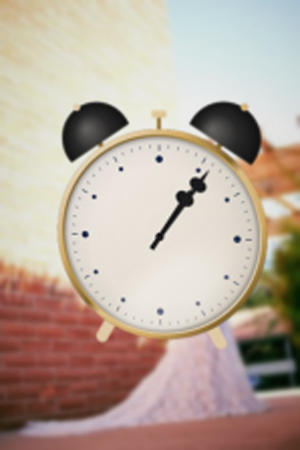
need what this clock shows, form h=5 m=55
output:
h=1 m=6
